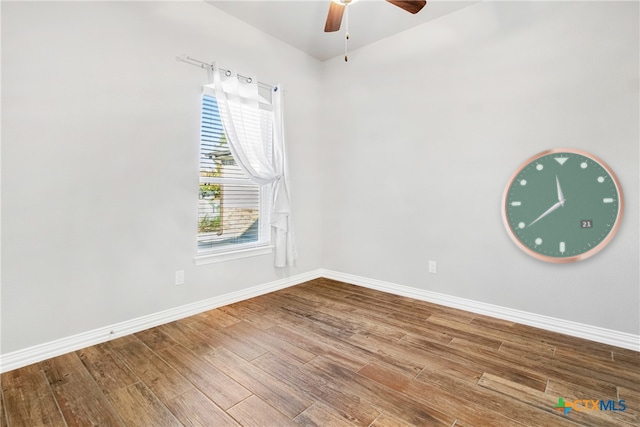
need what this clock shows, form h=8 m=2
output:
h=11 m=39
